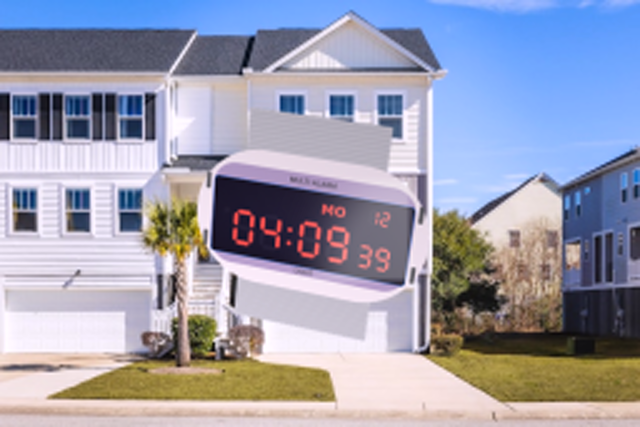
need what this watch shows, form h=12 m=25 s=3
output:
h=4 m=9 s=39
